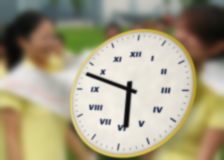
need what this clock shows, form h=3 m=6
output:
h=5 m=48
